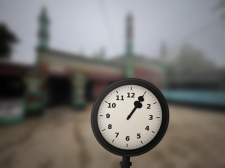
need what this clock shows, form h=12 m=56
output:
h=1 m=5
